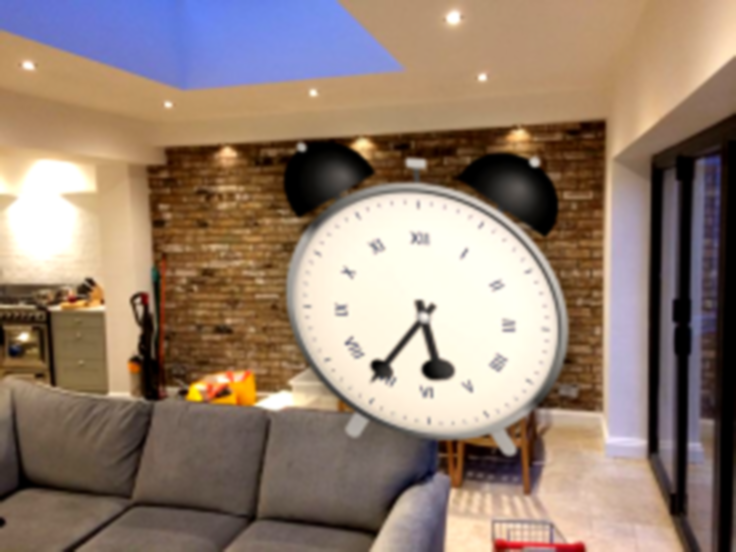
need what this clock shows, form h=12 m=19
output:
h=5 m=36
